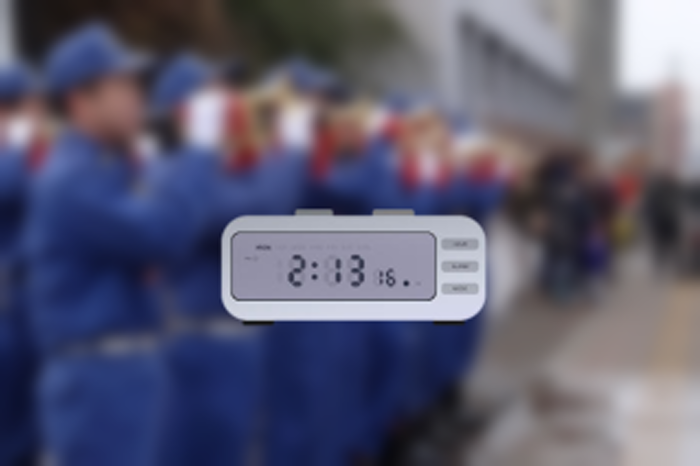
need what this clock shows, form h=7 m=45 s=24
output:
h=2 m=13 s=16
